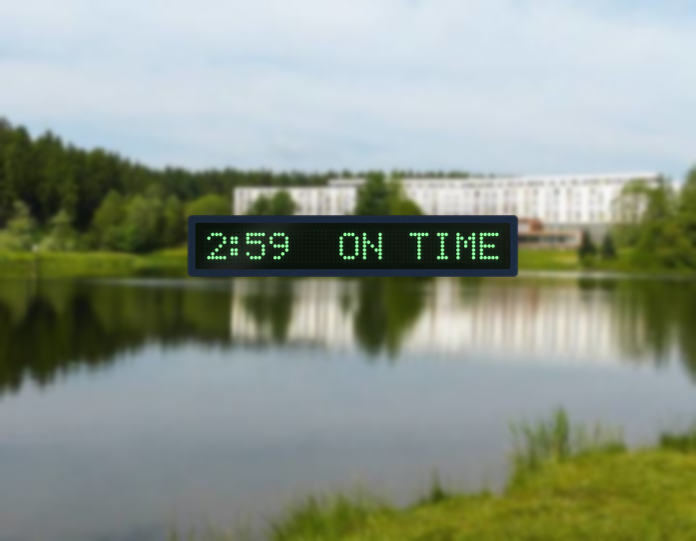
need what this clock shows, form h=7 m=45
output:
h=2 m=59
